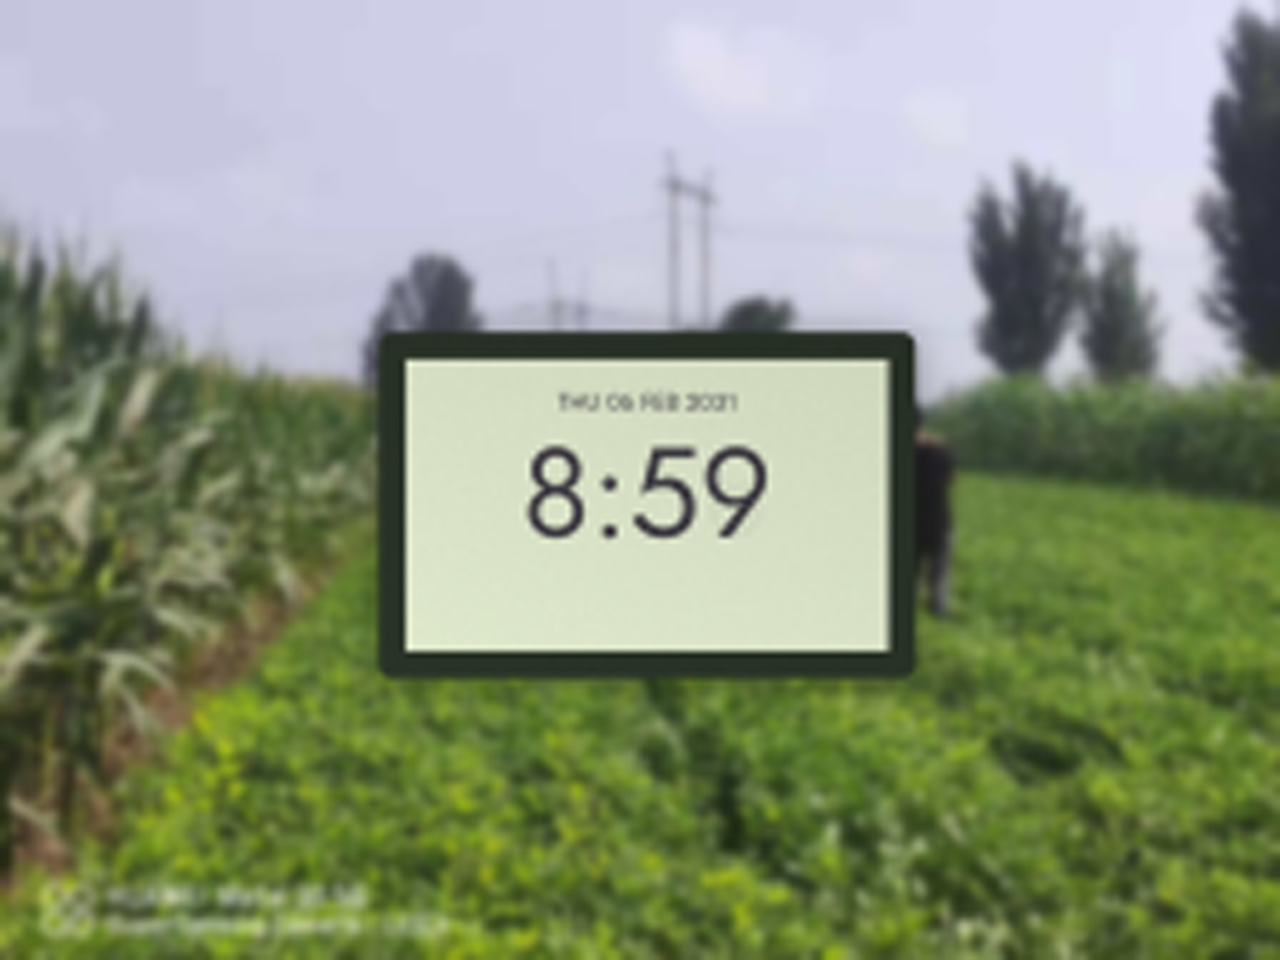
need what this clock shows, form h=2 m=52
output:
h=8 m=59
